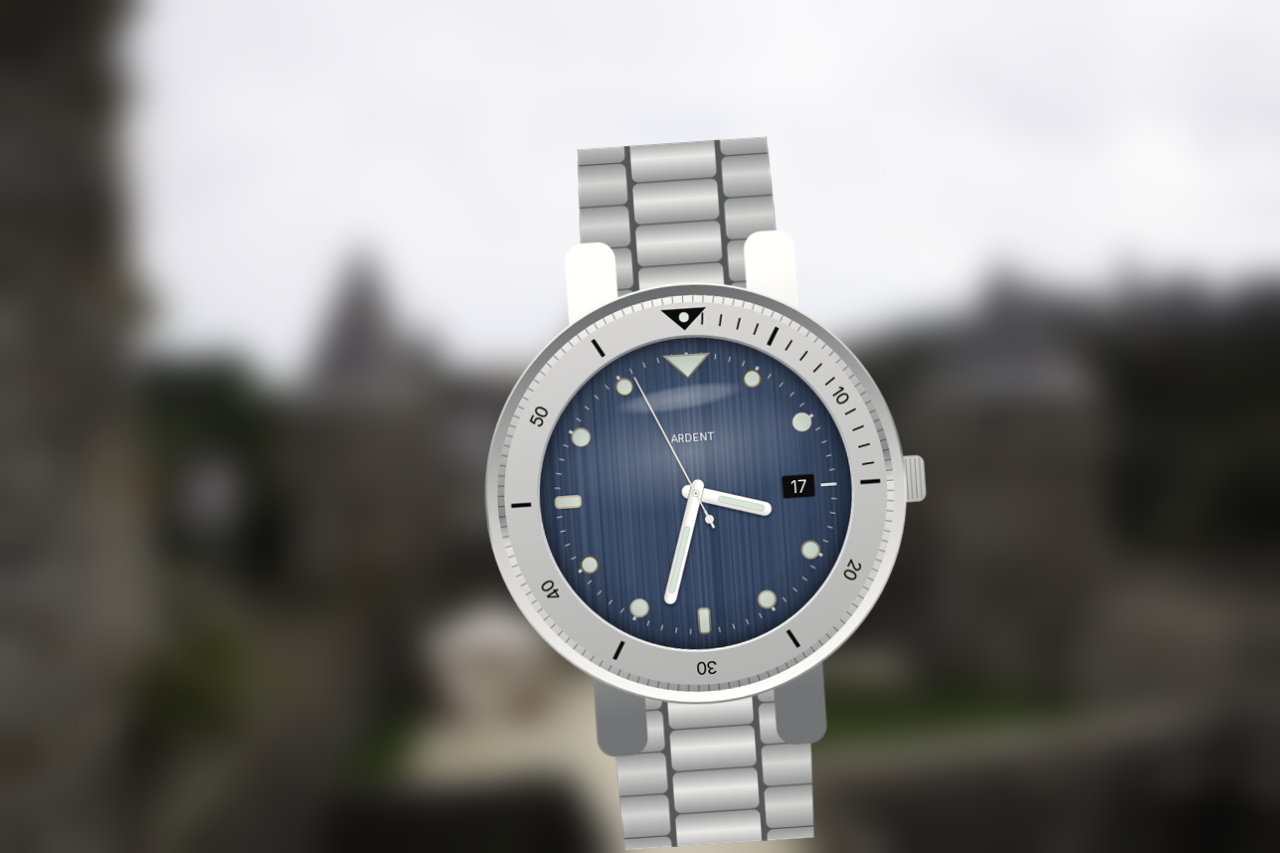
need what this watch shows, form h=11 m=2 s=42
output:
h=3 m=32 s=56
